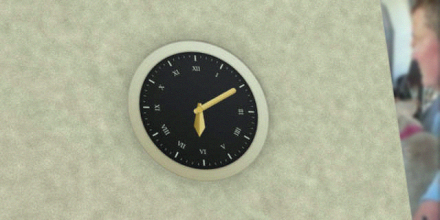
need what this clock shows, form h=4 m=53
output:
h=6 m=10
